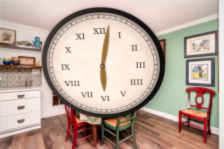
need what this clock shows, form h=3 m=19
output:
h=6 m=2
